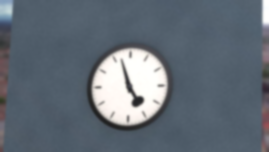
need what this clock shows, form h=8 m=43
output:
h=4 m=57
